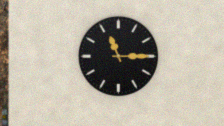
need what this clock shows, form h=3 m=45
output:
h=11 m=15
